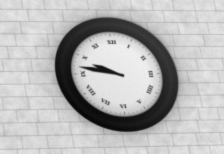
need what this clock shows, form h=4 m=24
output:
h=9 m=47
